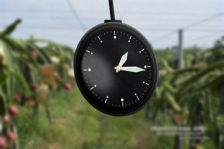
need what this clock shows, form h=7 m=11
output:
h=1 m=16
